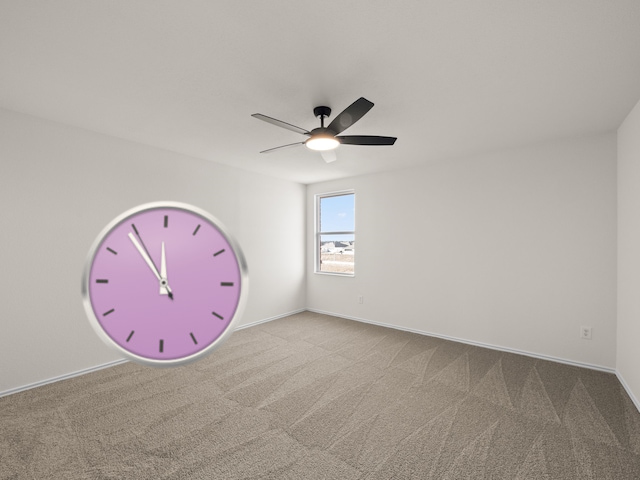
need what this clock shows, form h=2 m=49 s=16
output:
h=11 m=53 s=55
